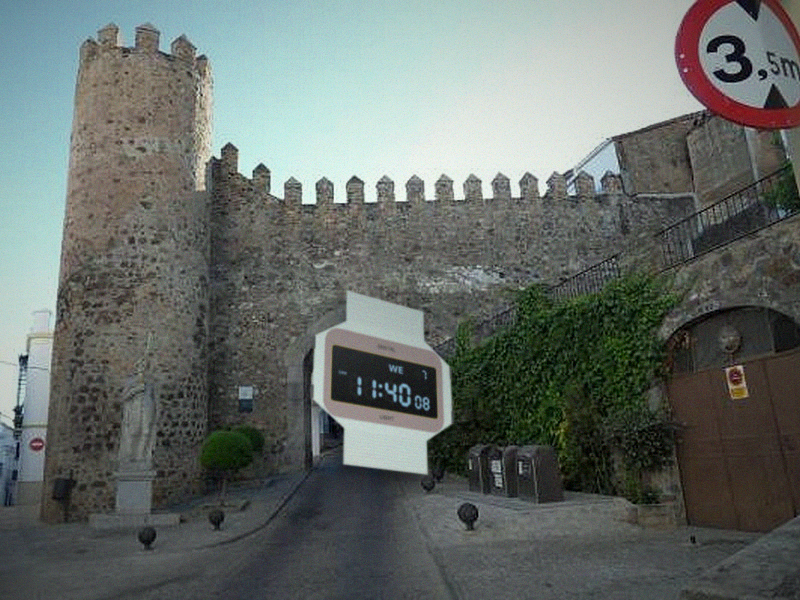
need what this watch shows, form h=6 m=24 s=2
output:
h=11 m=40 s=8
